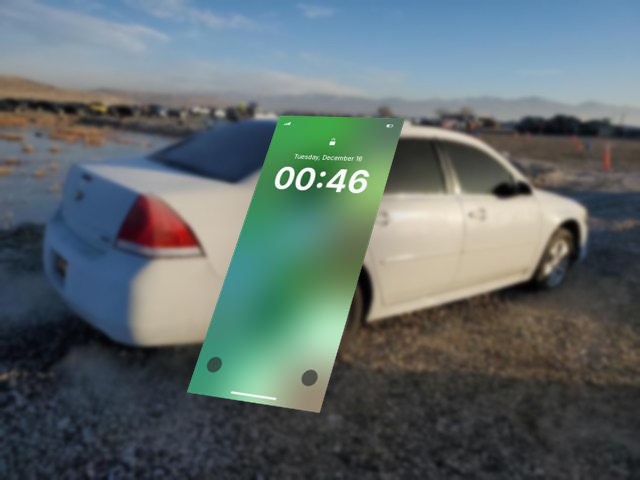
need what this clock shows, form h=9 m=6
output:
h=0 m=46
